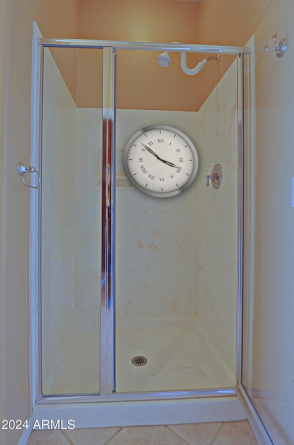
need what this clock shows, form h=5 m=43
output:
h=3 m=52
